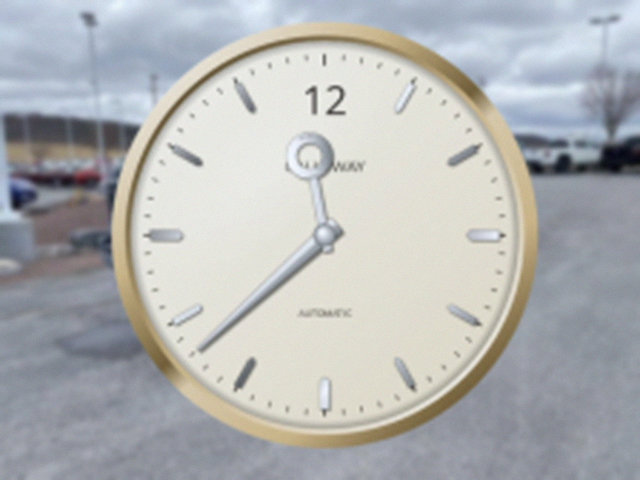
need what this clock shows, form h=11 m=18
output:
h=11 m=38
